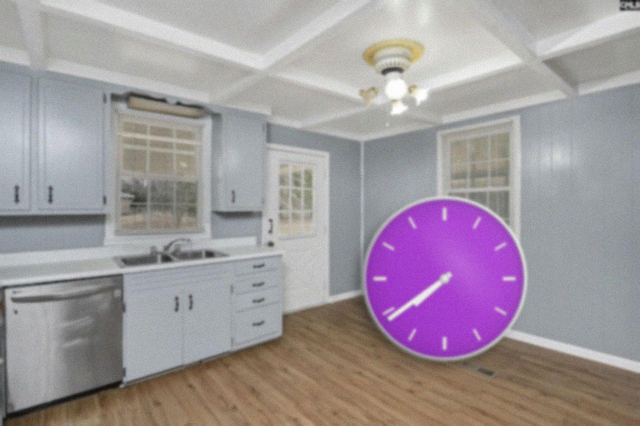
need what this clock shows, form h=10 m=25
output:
h=7 m=39
